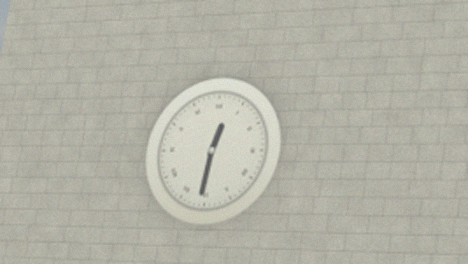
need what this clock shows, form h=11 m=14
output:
h=12 m=31
